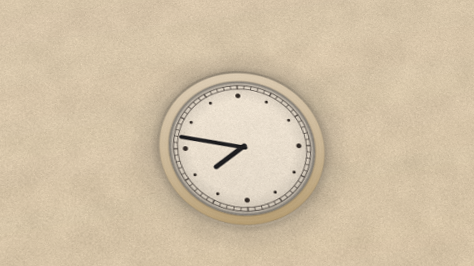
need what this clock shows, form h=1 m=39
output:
h=7 m=47
